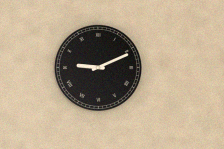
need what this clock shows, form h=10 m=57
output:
h=9 m=11
